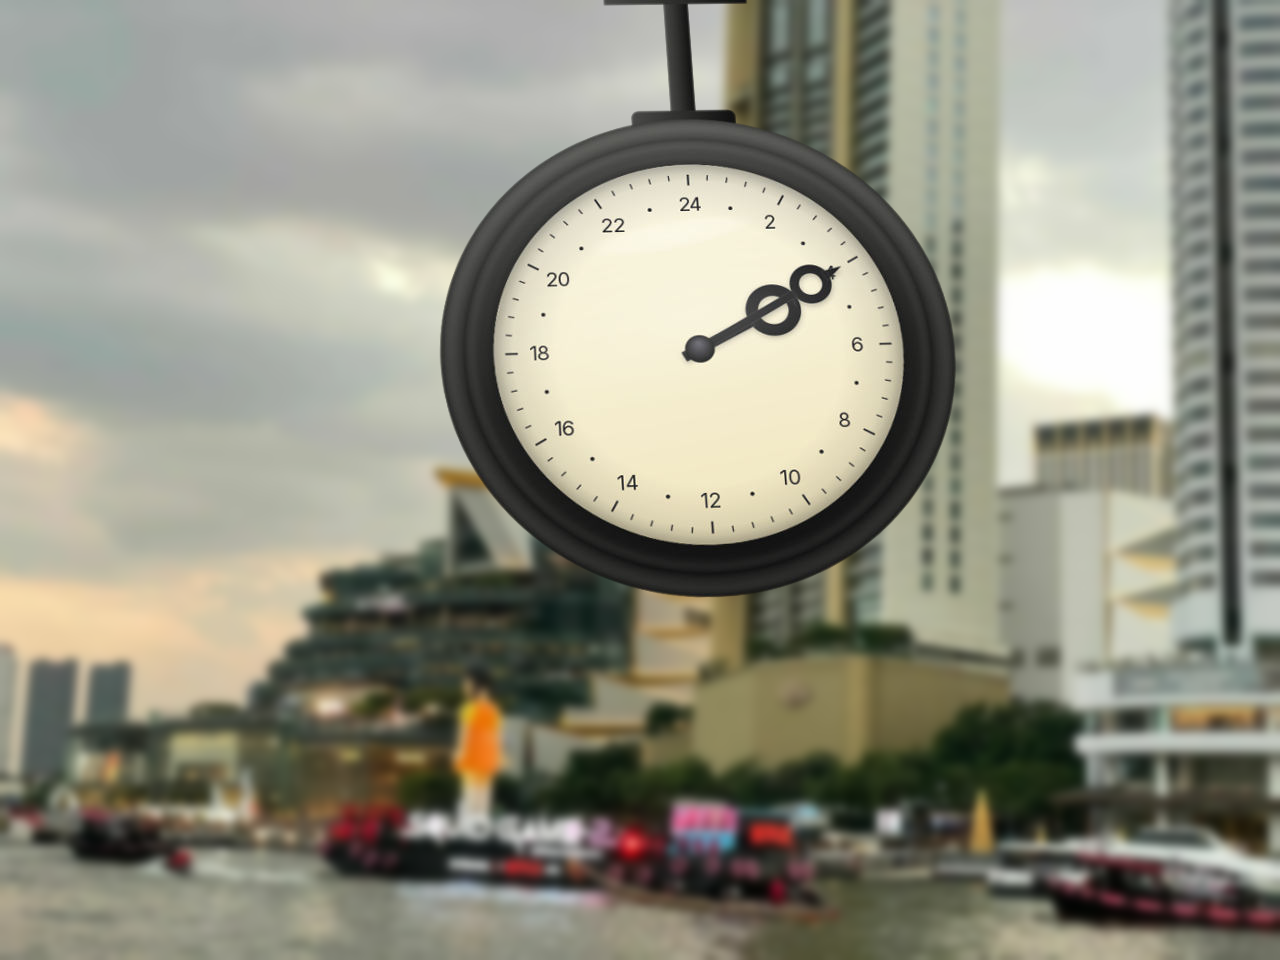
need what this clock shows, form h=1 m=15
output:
h=4 m=10
